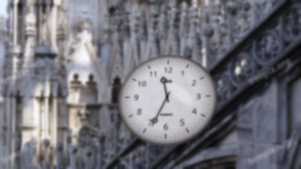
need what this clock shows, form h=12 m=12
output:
h=11 m=34
